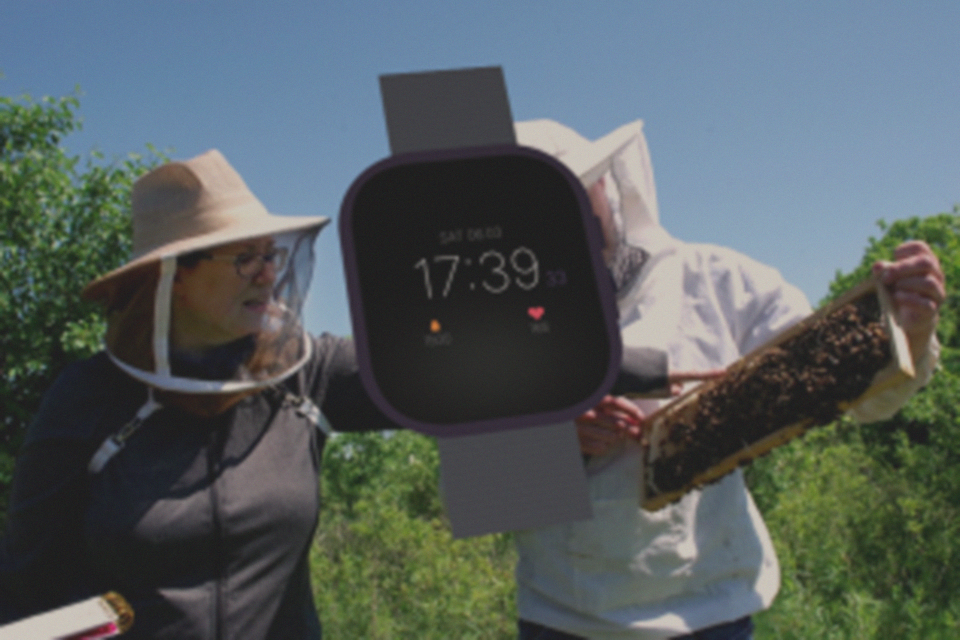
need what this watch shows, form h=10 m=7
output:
h=17 m=39
